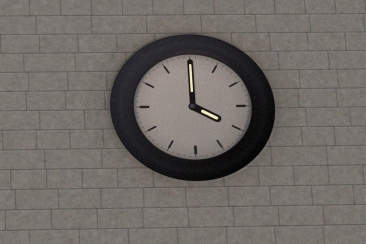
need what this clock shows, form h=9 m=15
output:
h=4 m=0
